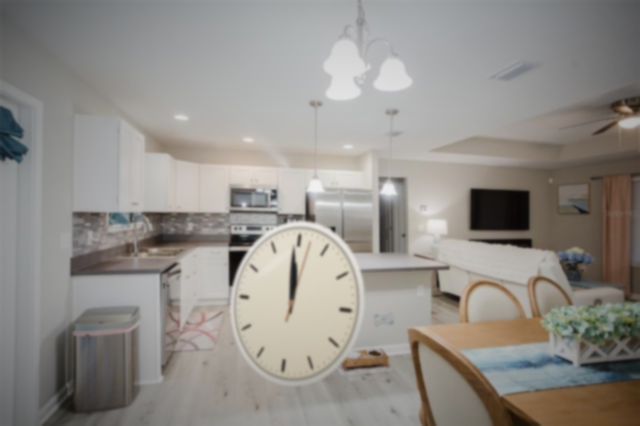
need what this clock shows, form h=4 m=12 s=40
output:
h=11 m=59 s=2
